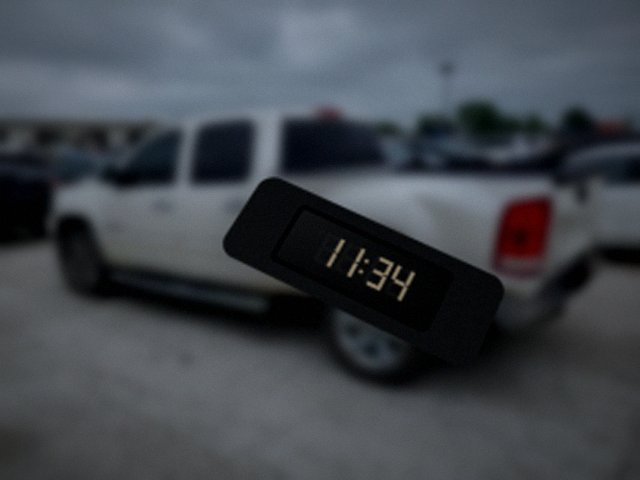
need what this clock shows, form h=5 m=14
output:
h=11 m=34
